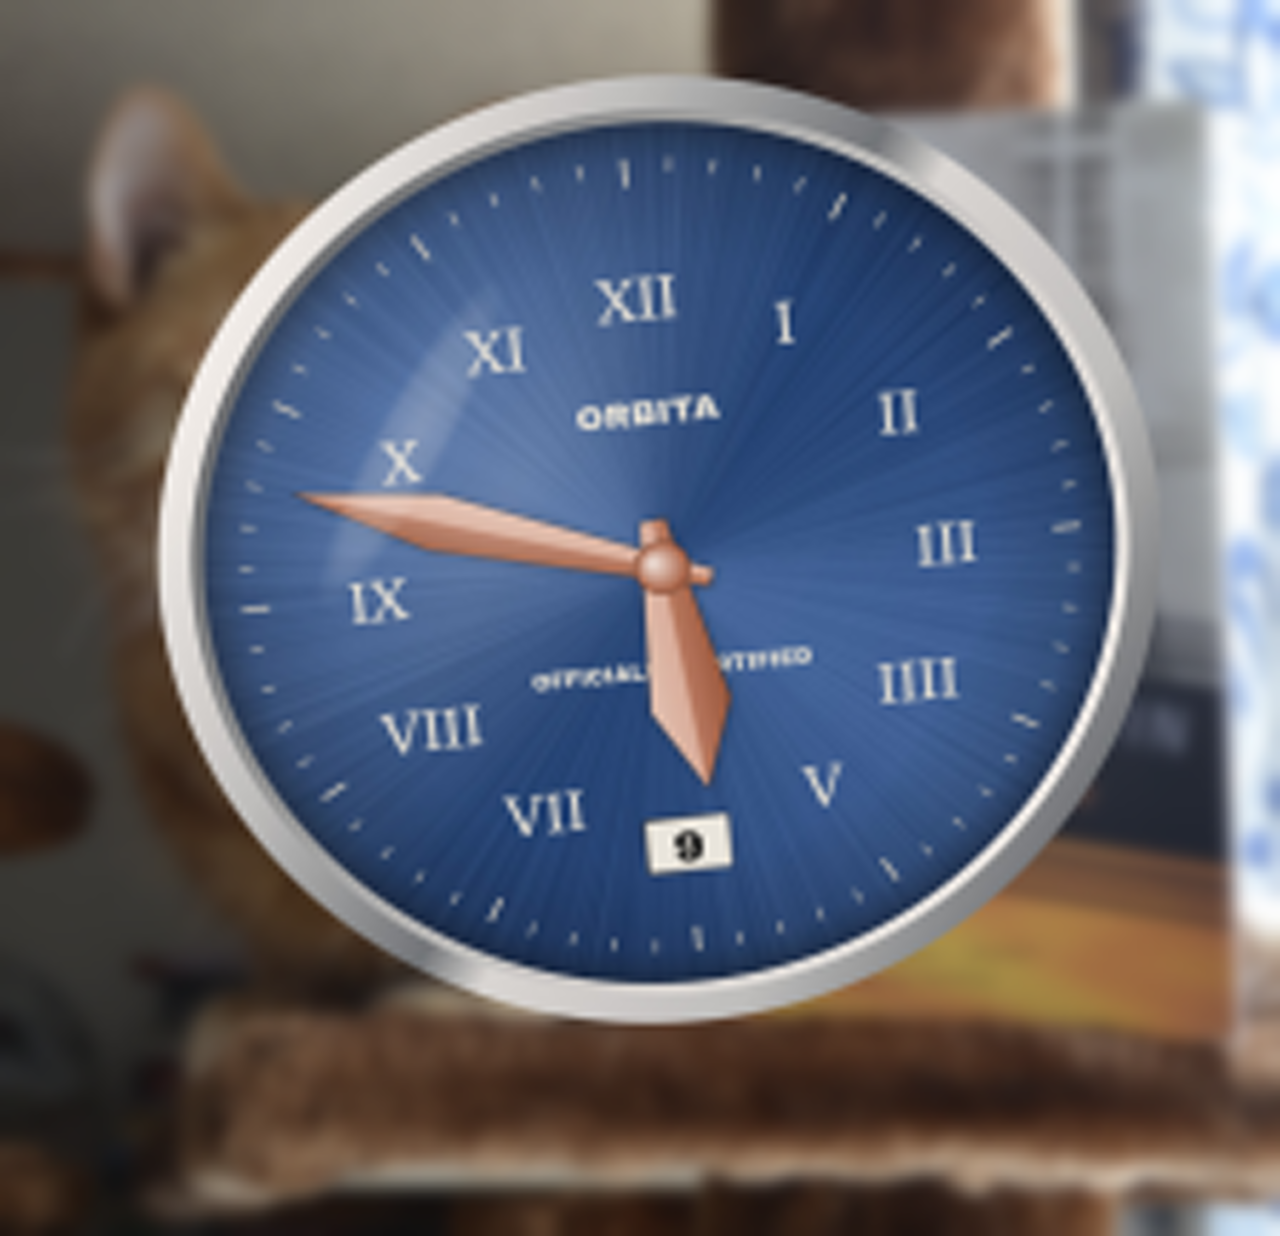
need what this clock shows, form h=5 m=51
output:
h=5 m=48
